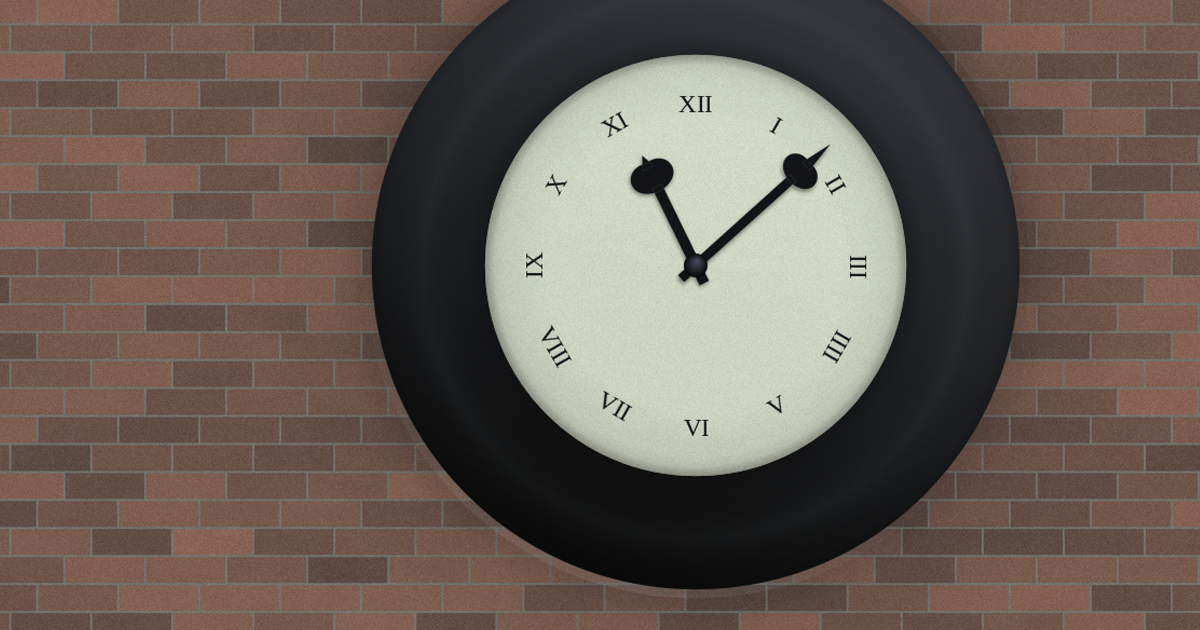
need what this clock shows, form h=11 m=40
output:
h=11 m=8
